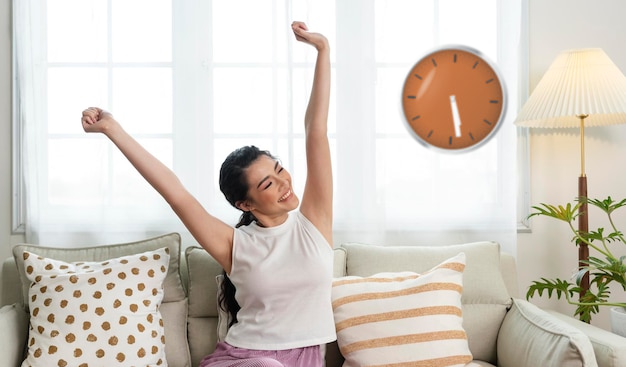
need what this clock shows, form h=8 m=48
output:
h=5 m=28
